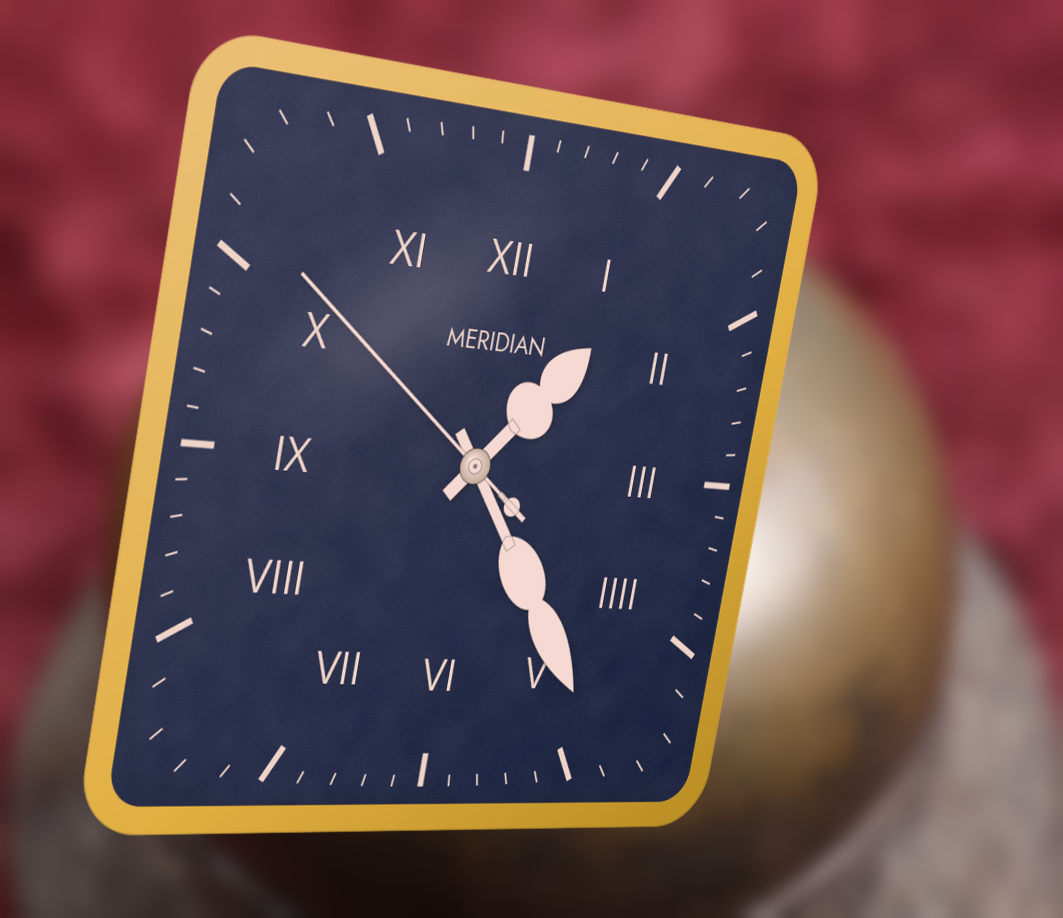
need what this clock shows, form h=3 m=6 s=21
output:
h=1 m=23 s=51
